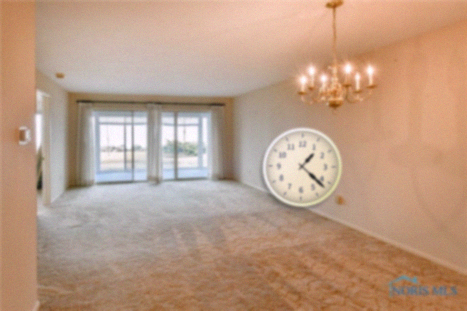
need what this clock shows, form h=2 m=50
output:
h=1 m=22
